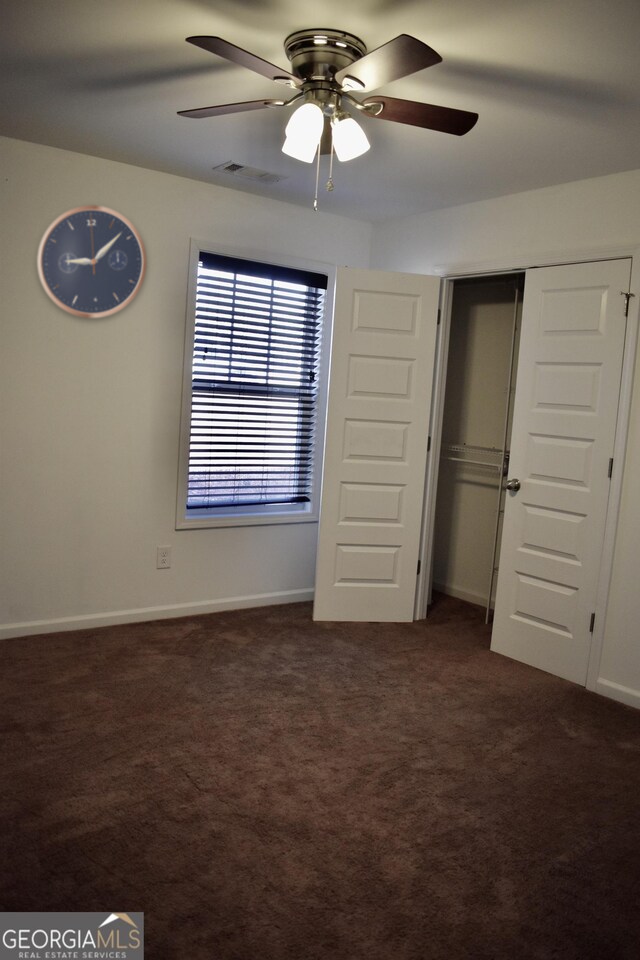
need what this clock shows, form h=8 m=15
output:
h=9 m=8
